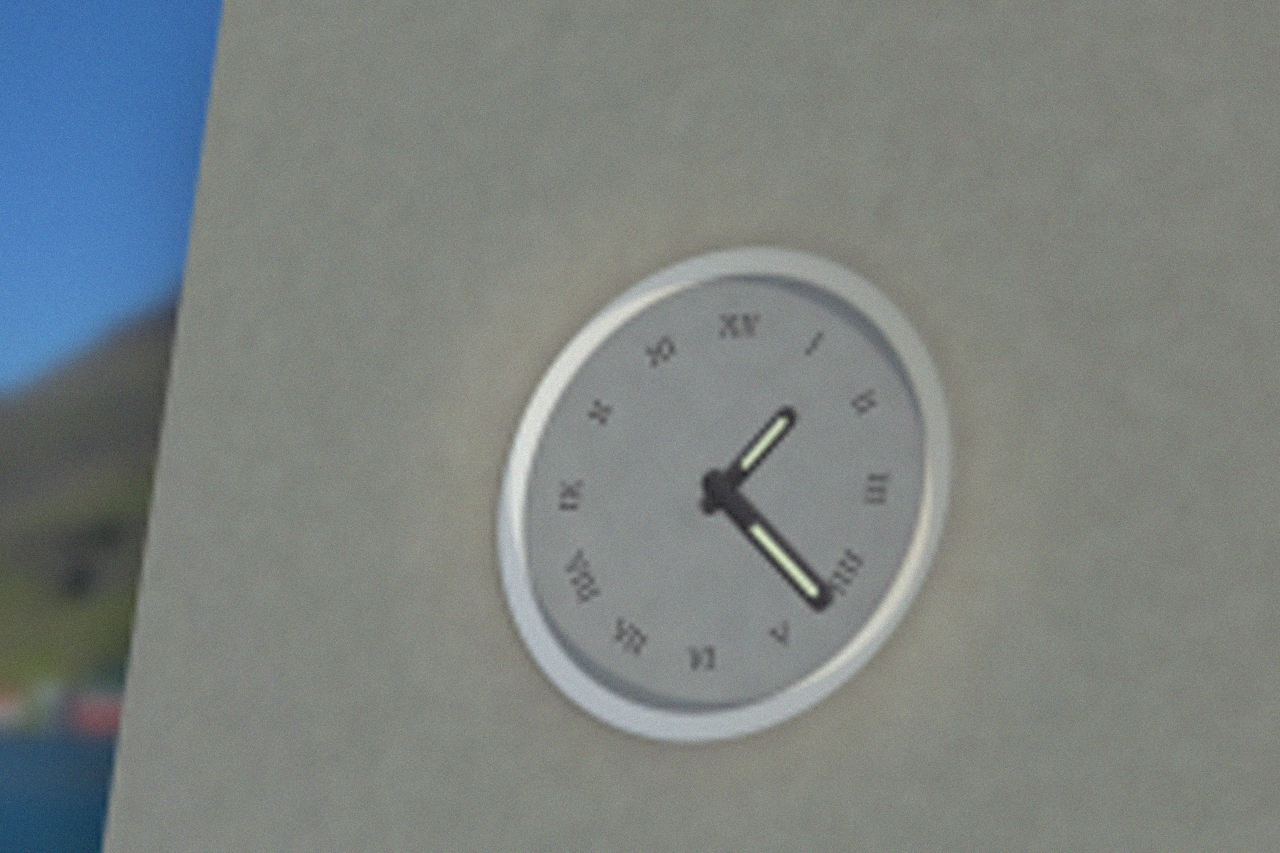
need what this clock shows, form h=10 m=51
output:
h=1 m=22
